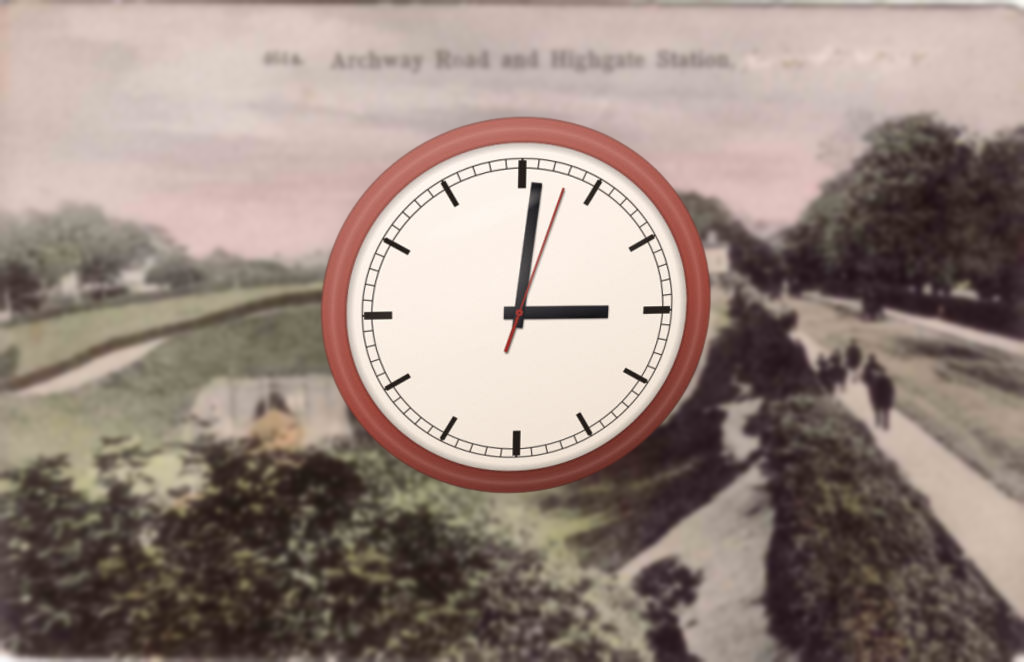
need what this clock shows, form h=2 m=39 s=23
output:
h=3 m=1 s=3
